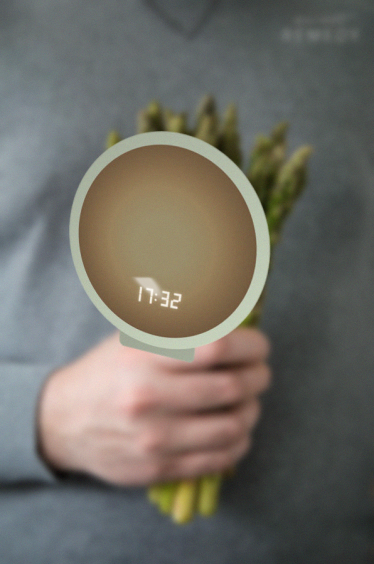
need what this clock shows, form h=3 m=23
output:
h=17 m=32
